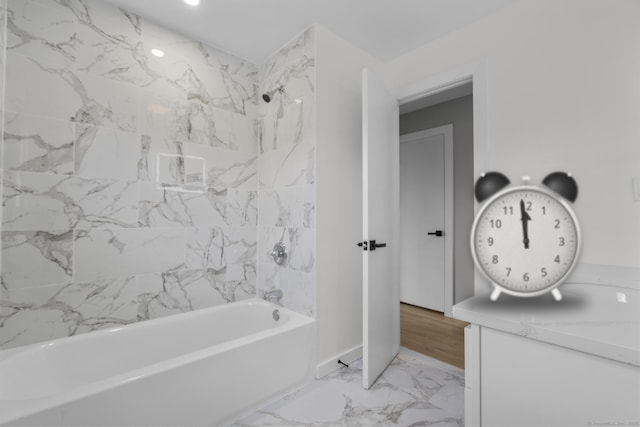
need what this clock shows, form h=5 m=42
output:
h=11 m=59
